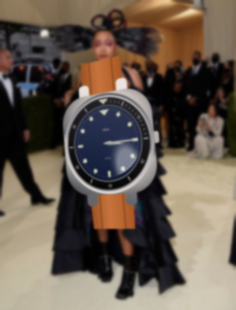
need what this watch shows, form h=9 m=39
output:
h=3 m=15
